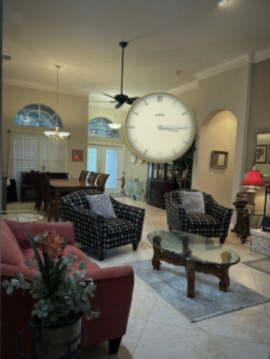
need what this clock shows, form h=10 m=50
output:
h=3 m=15
